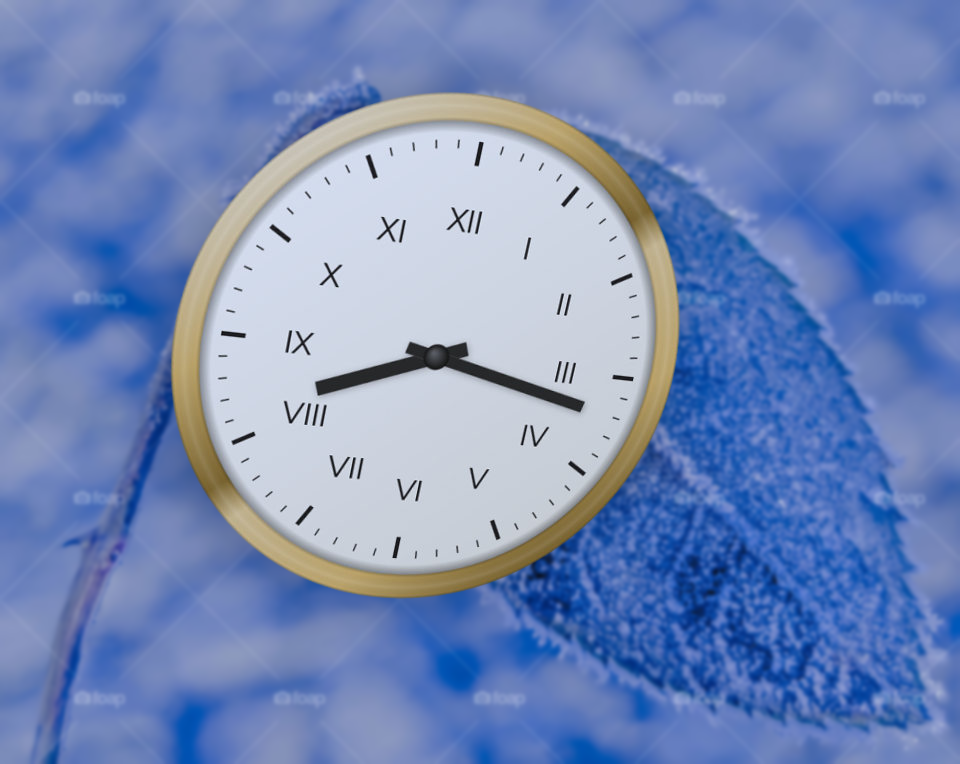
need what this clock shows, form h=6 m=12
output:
h=8 m=17
